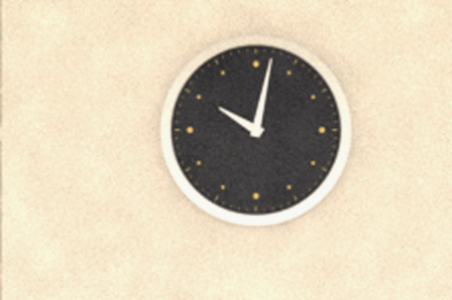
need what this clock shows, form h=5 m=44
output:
h=10 m=2
